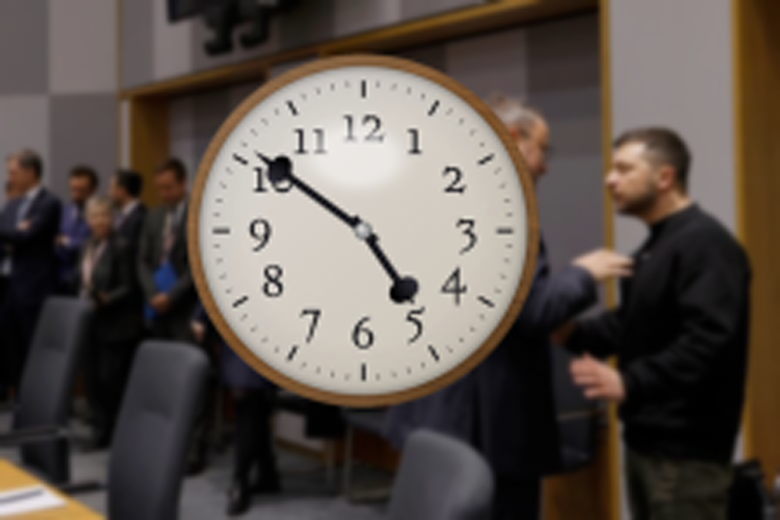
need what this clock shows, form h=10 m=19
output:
h=4 m=51
